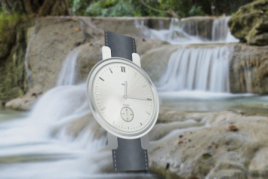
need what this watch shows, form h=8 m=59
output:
h=12 m=15
